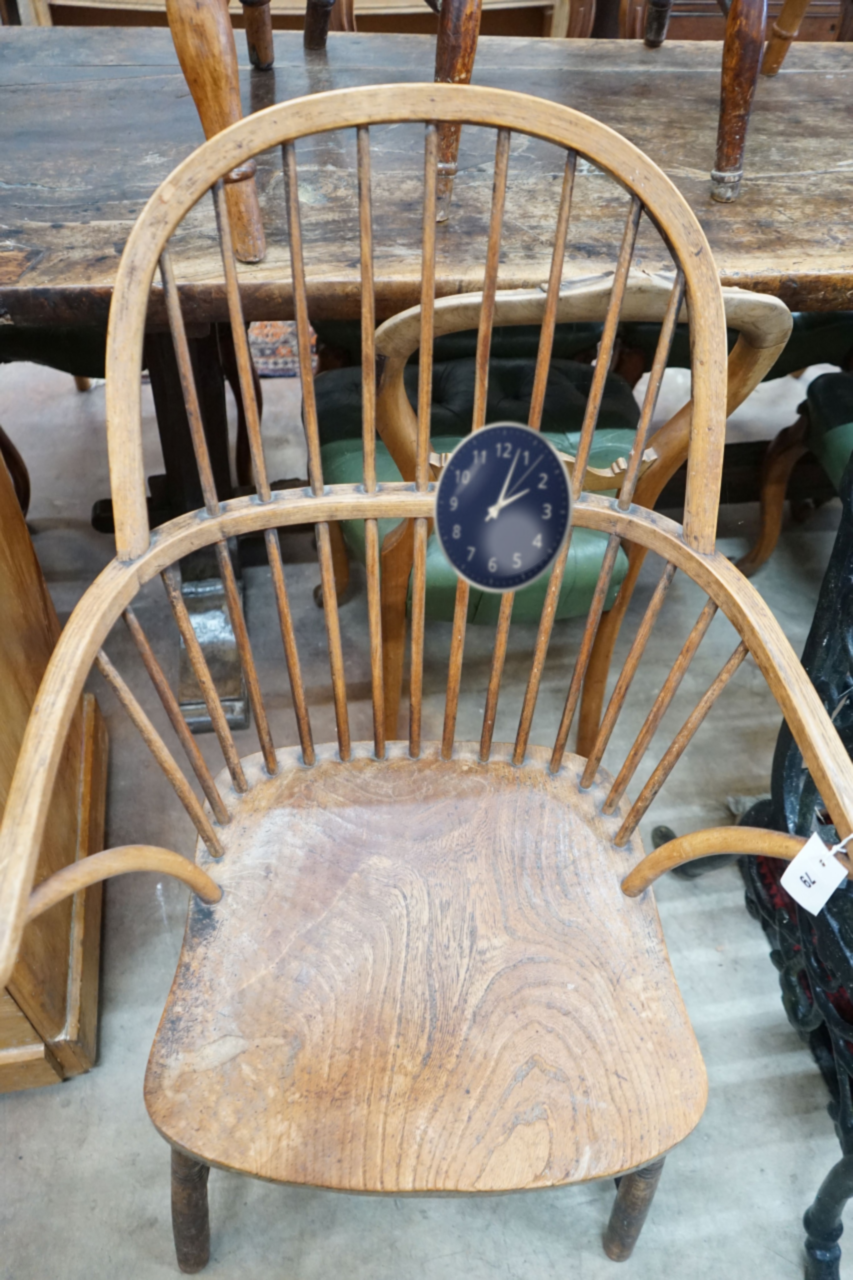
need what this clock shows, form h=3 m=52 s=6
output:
h=2 m=3 s=7
